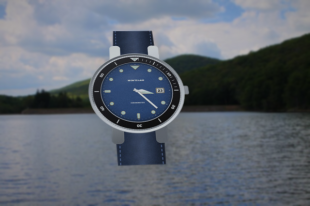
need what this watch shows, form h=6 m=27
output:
h=3 m=23
